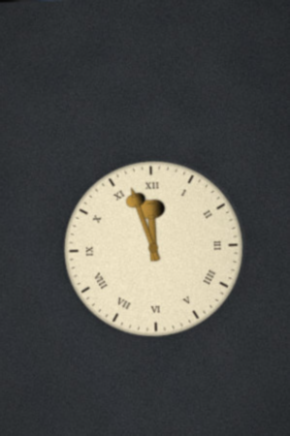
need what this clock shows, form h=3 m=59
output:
h=11 m=57
